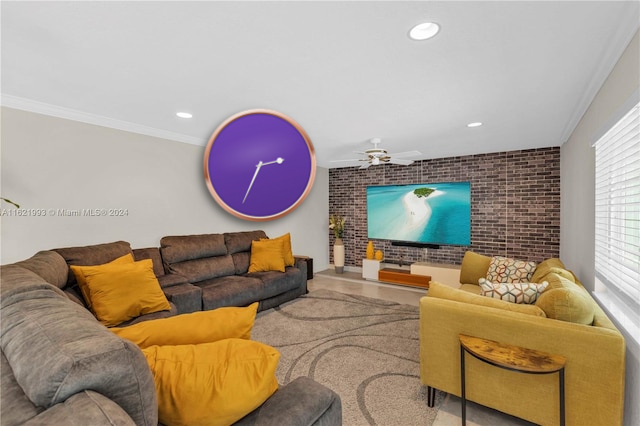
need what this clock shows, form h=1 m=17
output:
h=2 m=34
